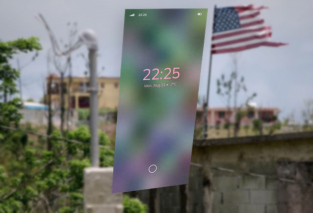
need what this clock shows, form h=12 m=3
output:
h=22 m=25
